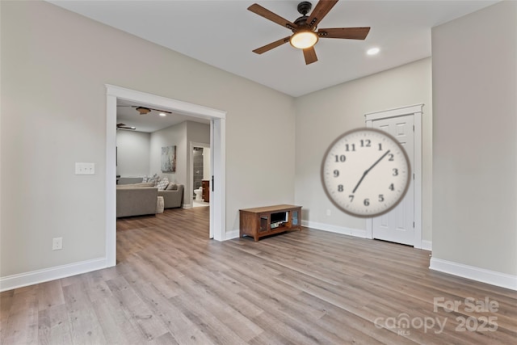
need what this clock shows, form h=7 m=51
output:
h=7 m=8
